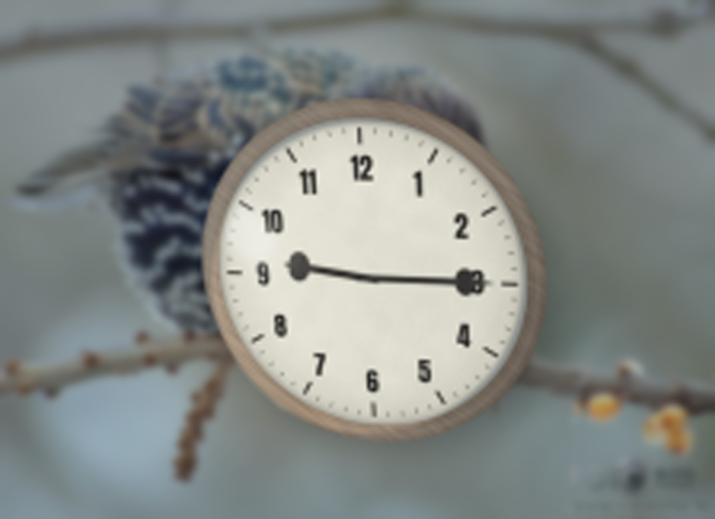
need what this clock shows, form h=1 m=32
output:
h=9 m=15
